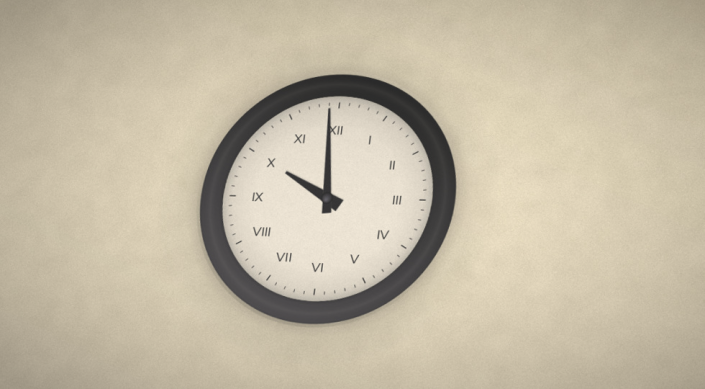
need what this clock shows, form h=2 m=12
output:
h=9 m=59
